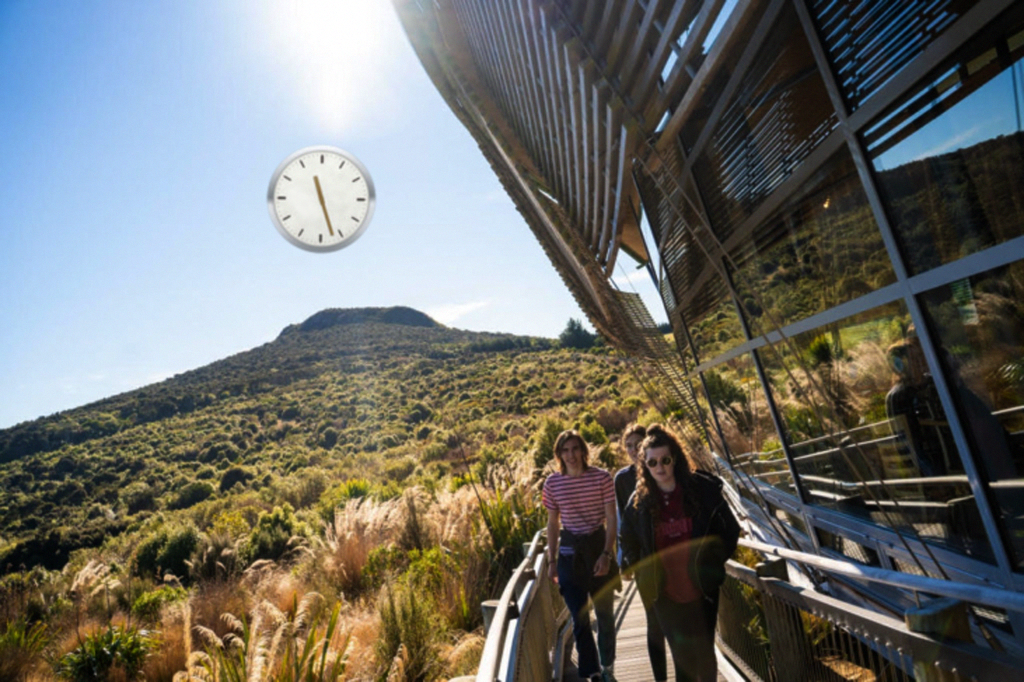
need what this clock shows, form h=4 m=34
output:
h=11 m=27
